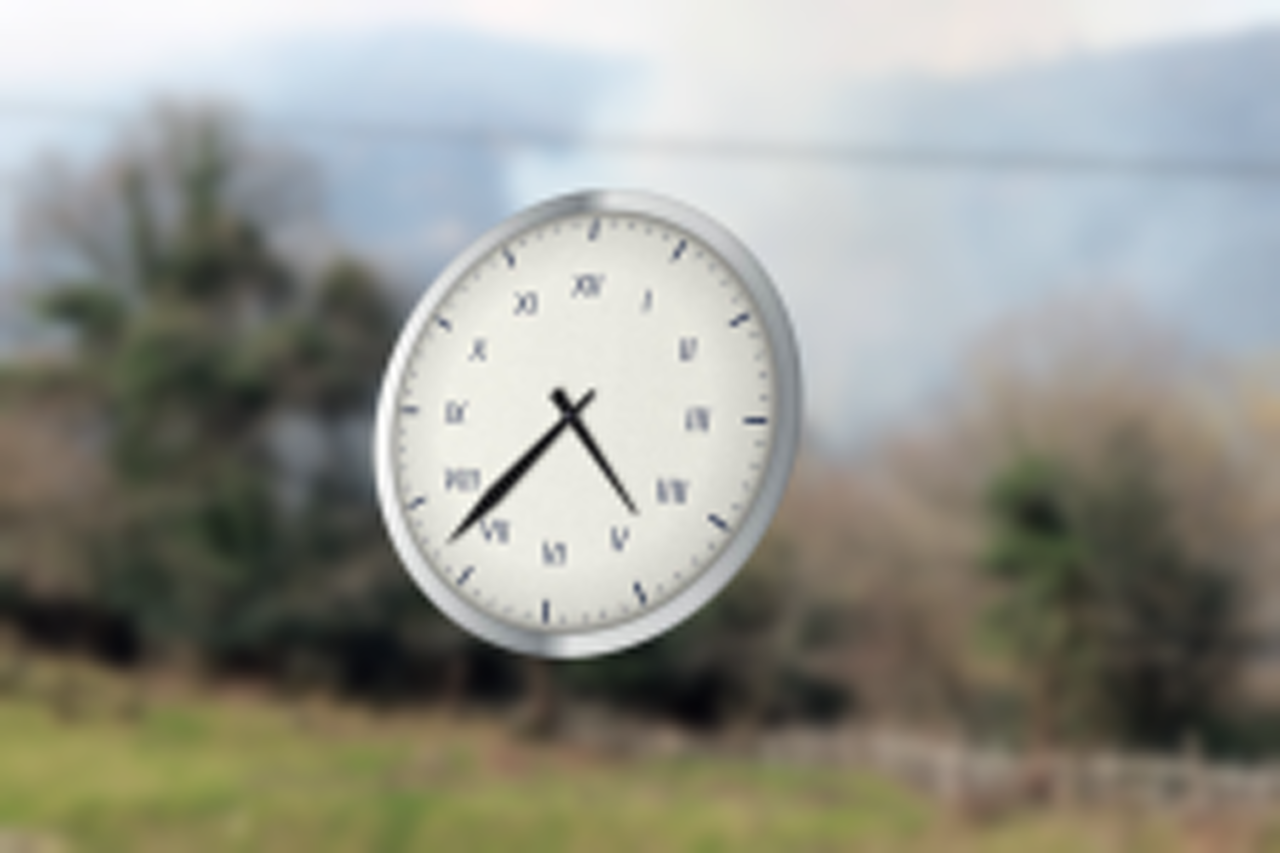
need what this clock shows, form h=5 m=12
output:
h=4 m=37
